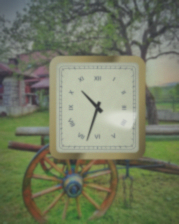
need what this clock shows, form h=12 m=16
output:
h=10 m=33
